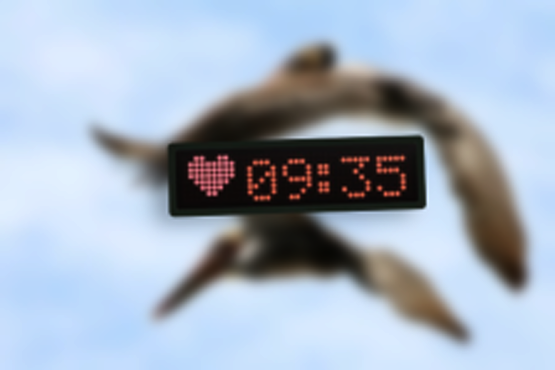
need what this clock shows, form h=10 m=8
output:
h=9 m=35
